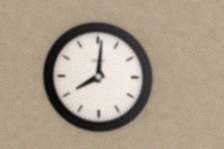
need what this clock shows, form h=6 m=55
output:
h=8 m=1
